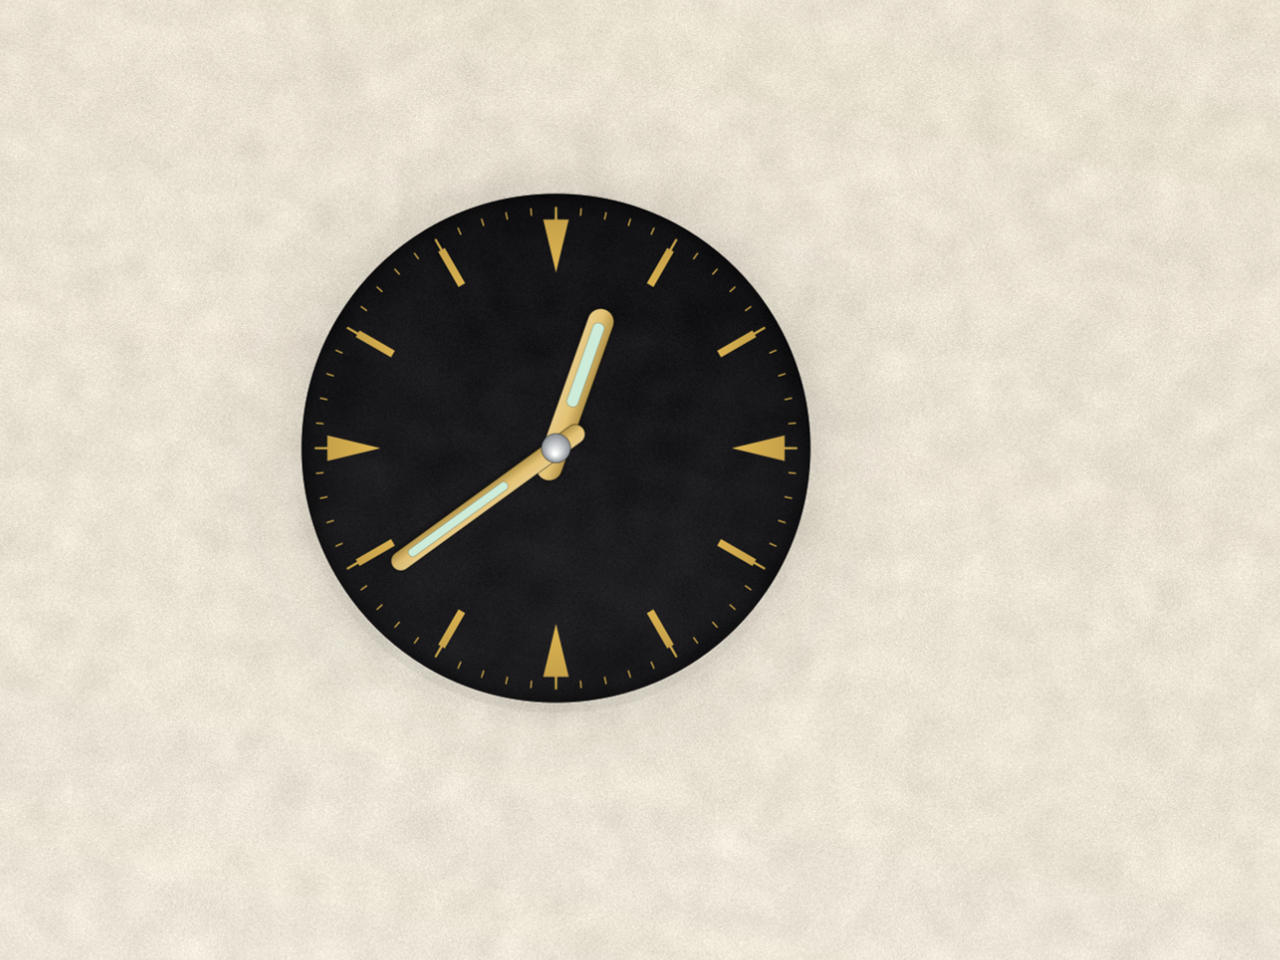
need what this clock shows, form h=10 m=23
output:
h=12 m=39
